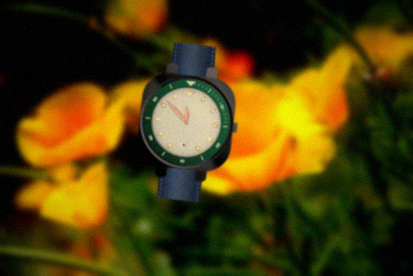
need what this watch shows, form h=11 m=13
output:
h=11 m=52
